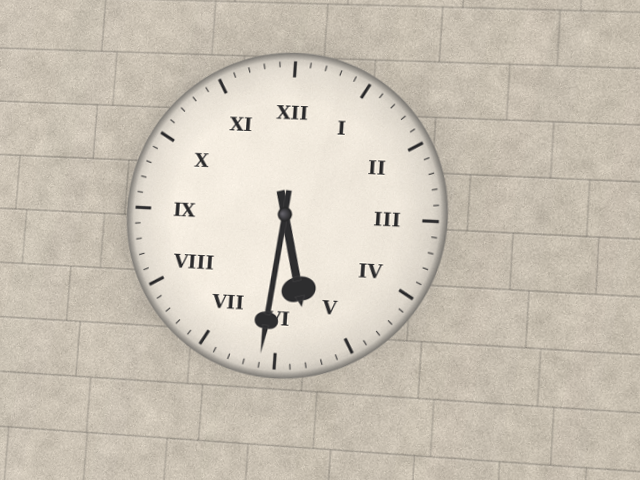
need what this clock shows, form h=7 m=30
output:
h=5 m=31
